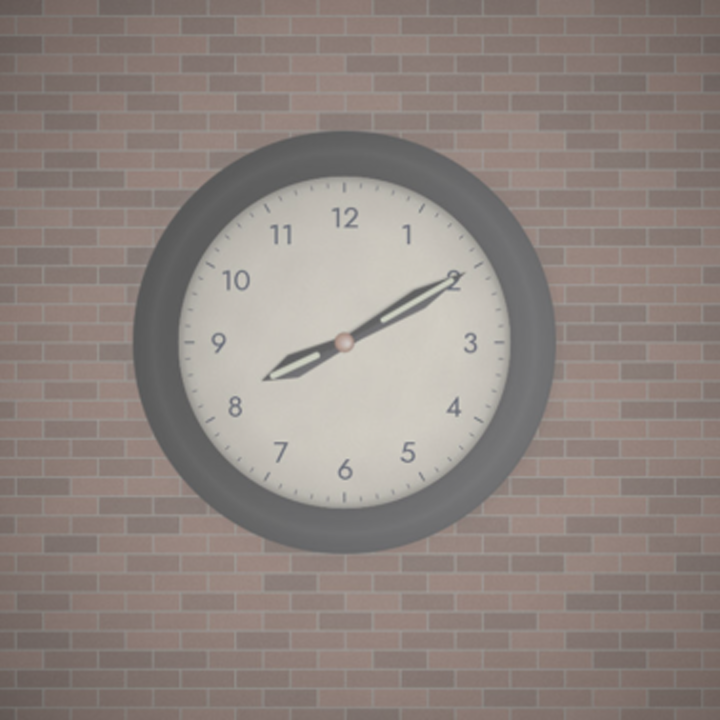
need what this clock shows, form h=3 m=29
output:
h=8 m=10
